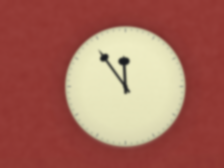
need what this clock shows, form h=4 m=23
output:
h=11 m=54
